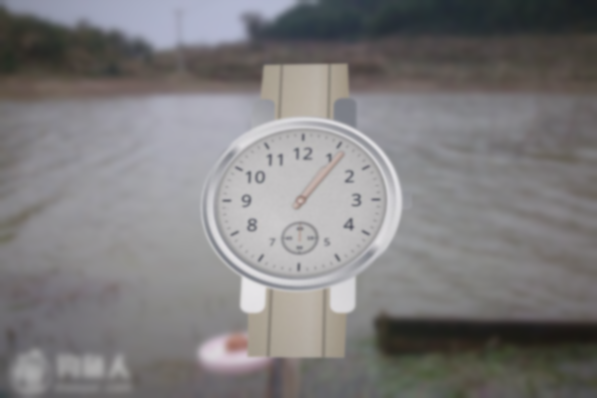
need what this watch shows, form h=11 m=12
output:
h=1 m=6
